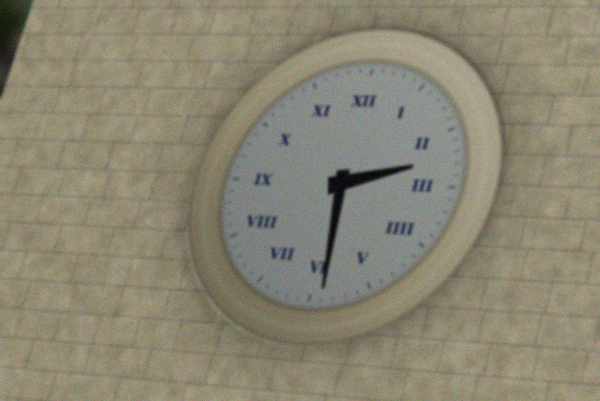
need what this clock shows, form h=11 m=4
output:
h=2 m=29
